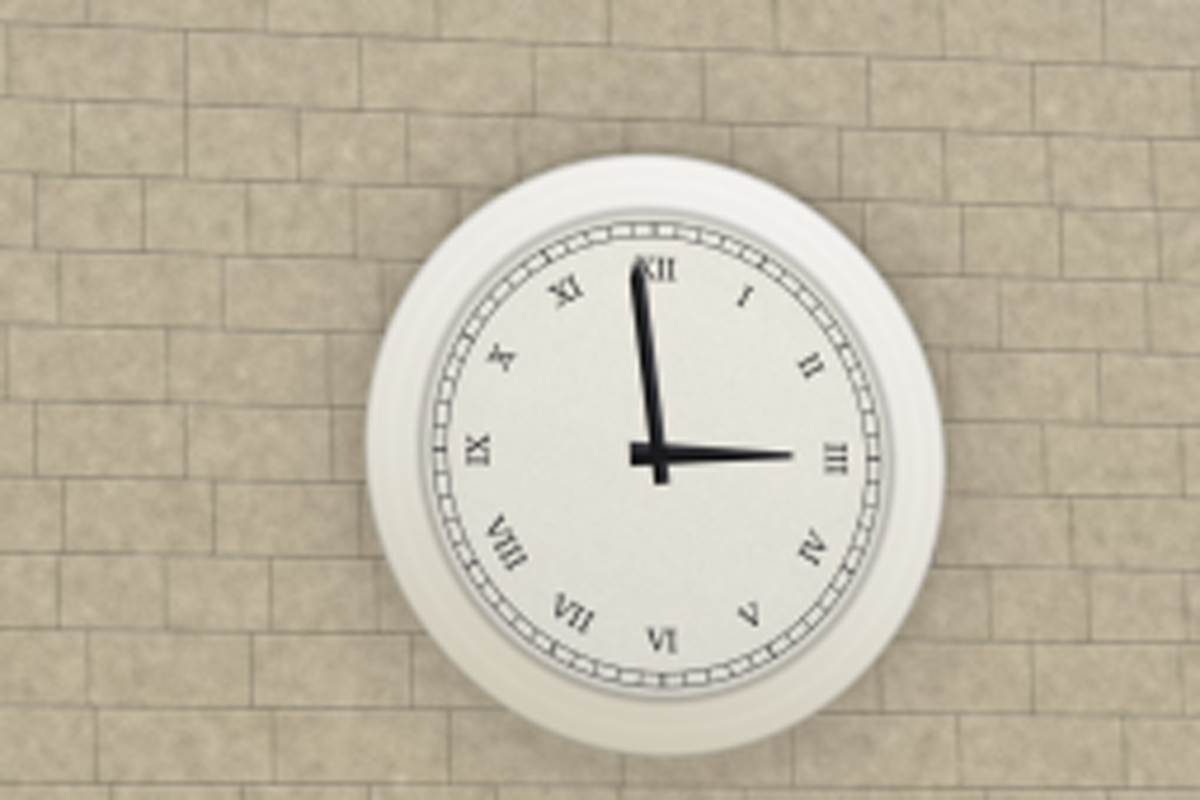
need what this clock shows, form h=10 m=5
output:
h=2 m=59
